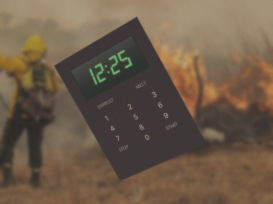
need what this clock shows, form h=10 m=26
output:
h=12 m=25
